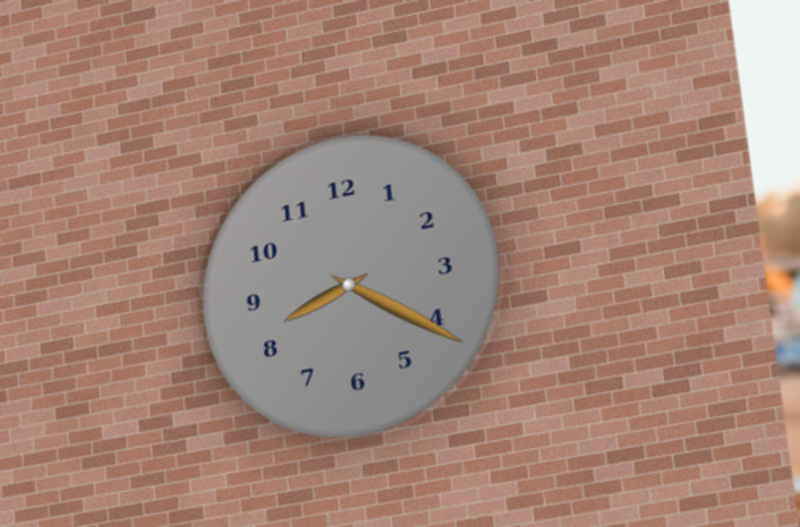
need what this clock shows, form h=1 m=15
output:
h=8 m=21
